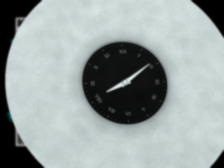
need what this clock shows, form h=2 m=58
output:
h=8 m=9
